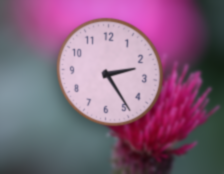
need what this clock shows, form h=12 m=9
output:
h=2 m=24
